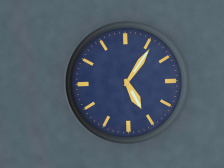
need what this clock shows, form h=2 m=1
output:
h=5 m=6
